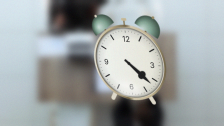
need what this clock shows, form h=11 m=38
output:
h=4 m=22
